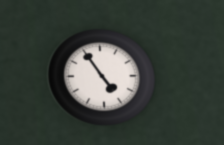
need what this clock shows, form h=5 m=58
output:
h=4 m=55
